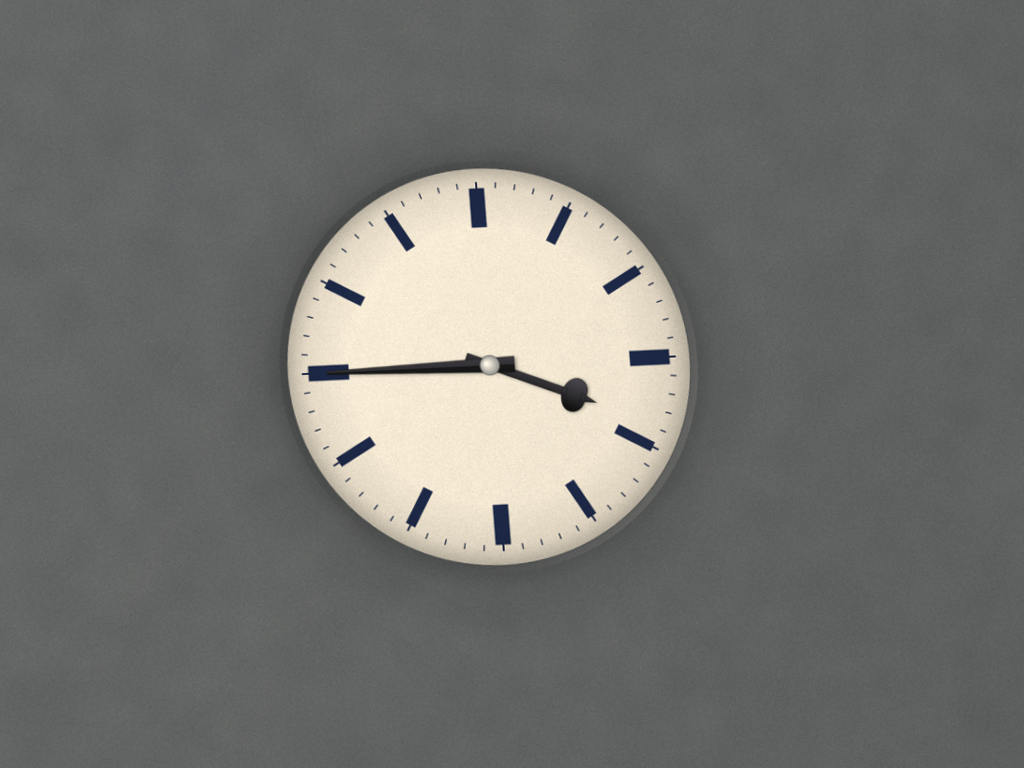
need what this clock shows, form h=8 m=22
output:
h=3 m=45
